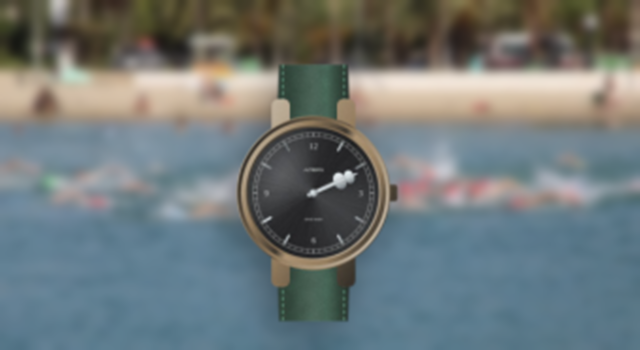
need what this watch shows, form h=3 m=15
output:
h=2 m=11
